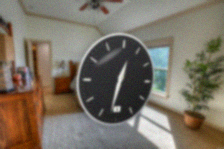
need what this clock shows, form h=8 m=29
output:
h=12 m=32
